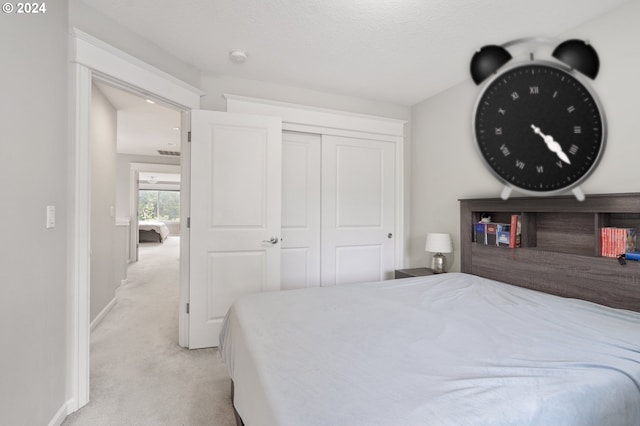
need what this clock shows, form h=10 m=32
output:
h=4 m=23
